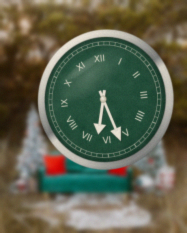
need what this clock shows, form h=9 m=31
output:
h=6 m=27
